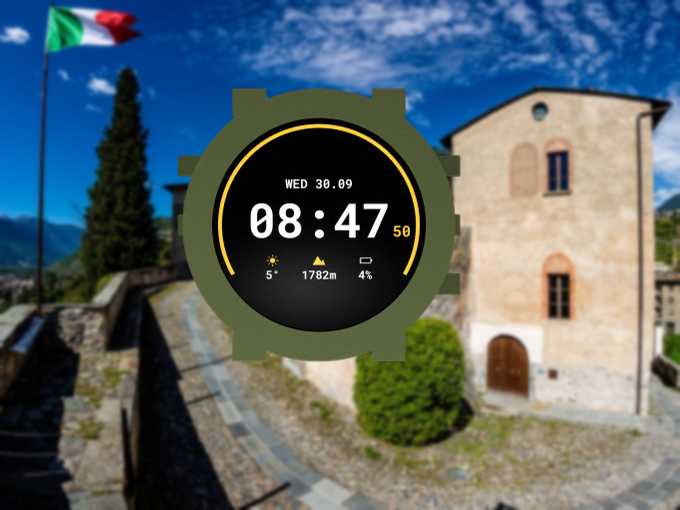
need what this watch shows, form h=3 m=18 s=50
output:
h=8 m=47 s=50
